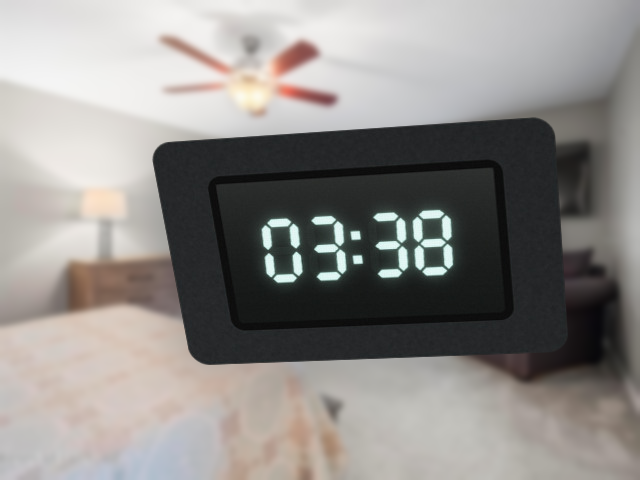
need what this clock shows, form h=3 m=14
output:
h=3 m=38
